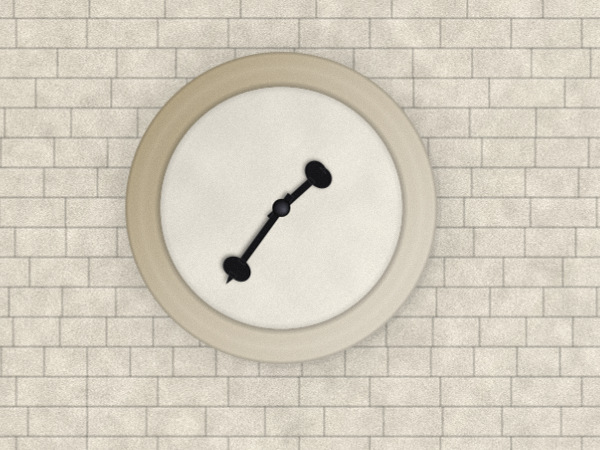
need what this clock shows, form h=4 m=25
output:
h=1 m=36
